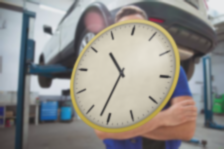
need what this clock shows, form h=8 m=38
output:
h=10 m=32
